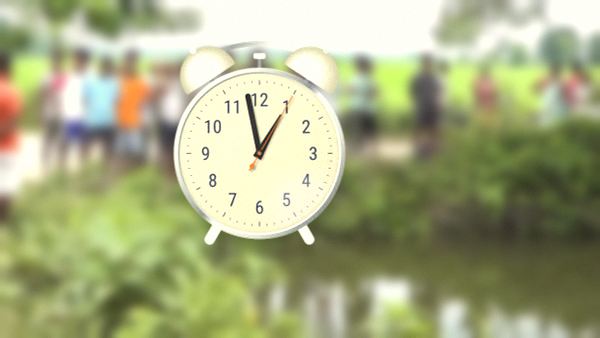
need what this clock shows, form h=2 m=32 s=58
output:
h=12 m=58 s=5
